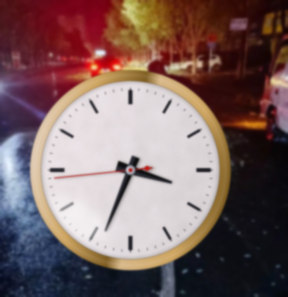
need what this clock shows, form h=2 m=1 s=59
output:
h=3 m=33 s=44
